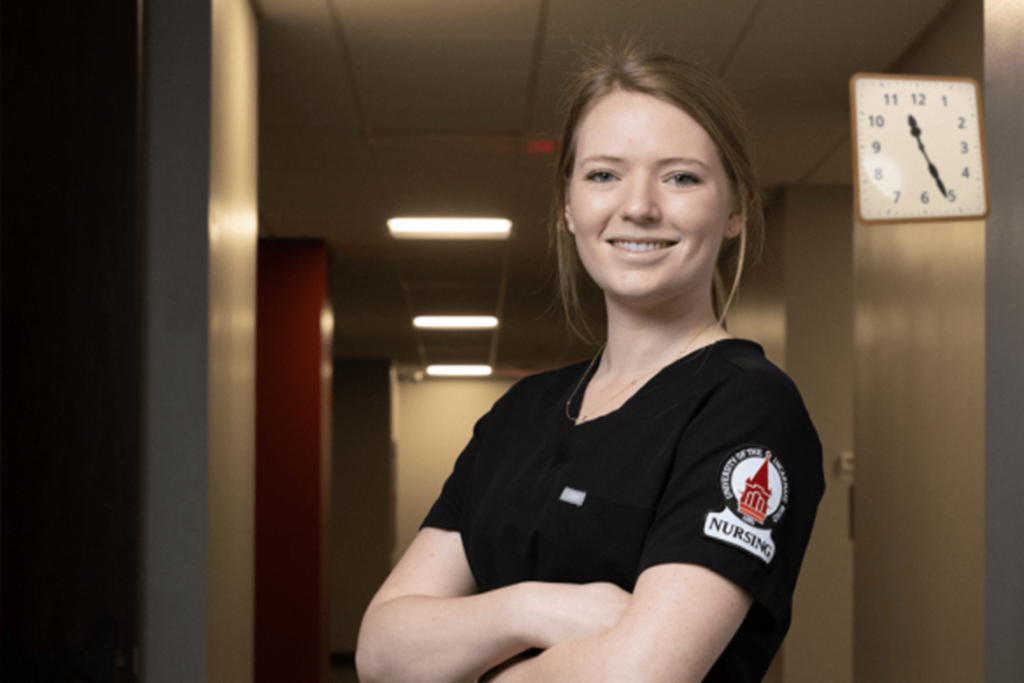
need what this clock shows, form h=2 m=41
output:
h=11 m=26
